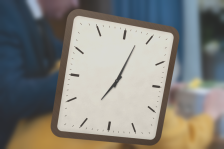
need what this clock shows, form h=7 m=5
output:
h=7 m=3
